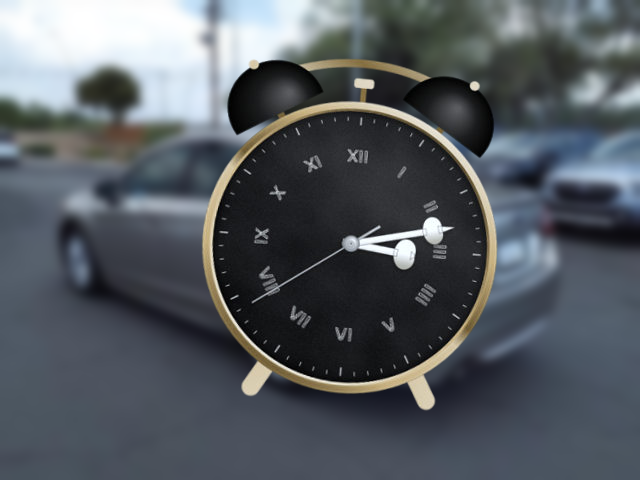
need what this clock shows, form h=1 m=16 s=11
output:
h=3 m=12 s=39
